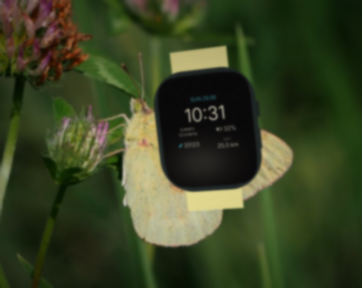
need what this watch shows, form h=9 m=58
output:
h=10 m=31
